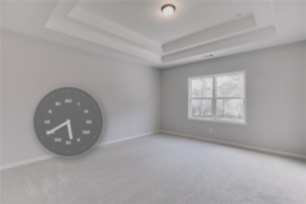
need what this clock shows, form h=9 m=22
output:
h=5 m=40
